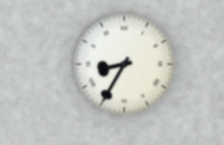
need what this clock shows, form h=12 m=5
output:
h=8 m=35
